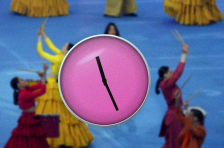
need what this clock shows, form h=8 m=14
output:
h=11 m=26
